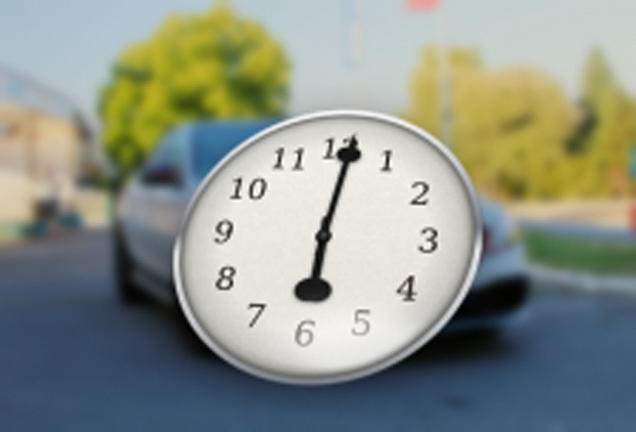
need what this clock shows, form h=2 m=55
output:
h=6 m=1
